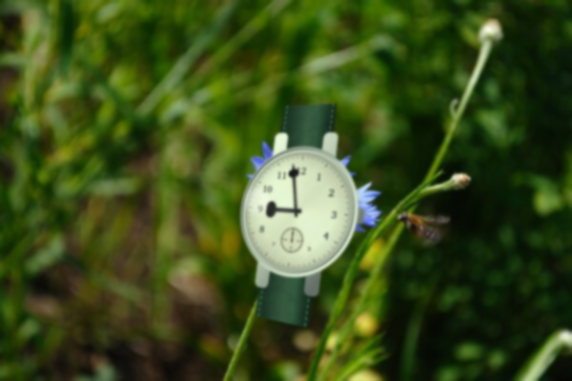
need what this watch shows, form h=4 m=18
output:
h=8 m=58
